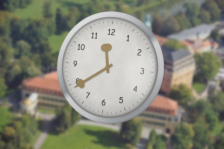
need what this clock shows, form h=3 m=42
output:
h=11 m=39
